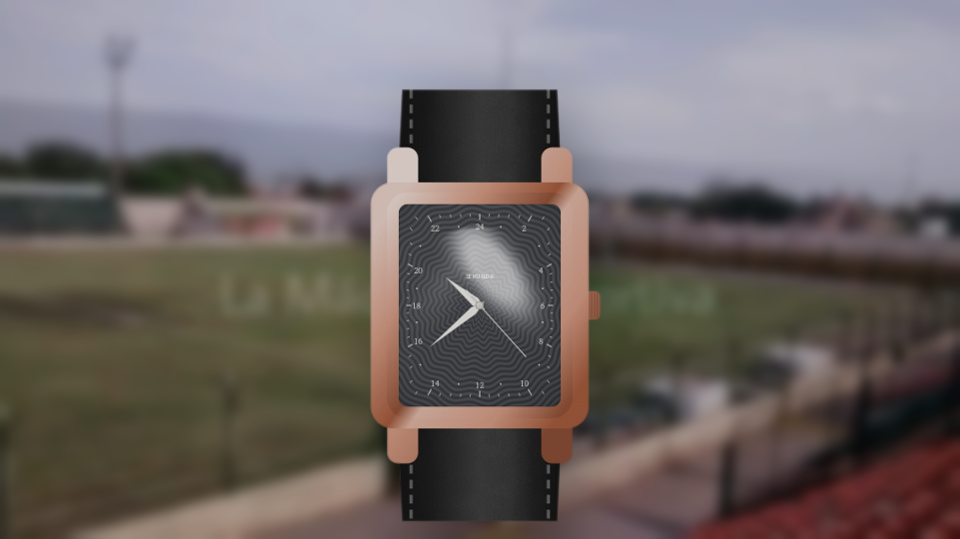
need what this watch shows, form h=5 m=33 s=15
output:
h=20 m=38 s=23
